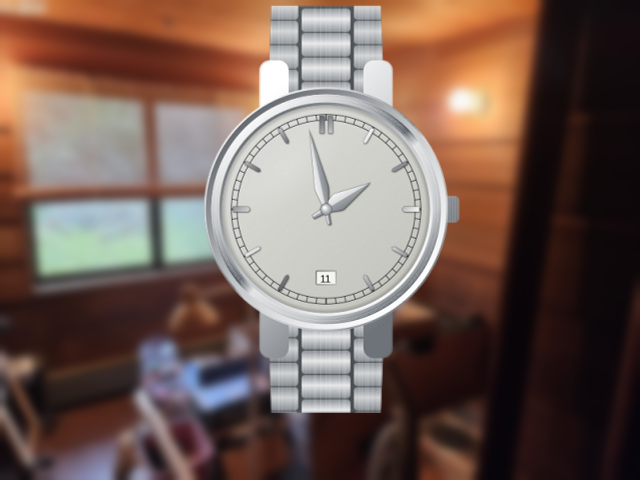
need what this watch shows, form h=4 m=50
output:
h=1 m=58
